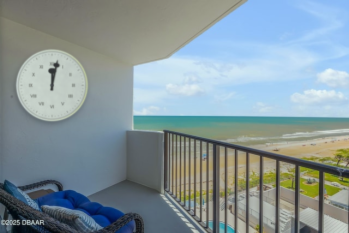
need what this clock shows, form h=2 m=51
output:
h=12 m=2
